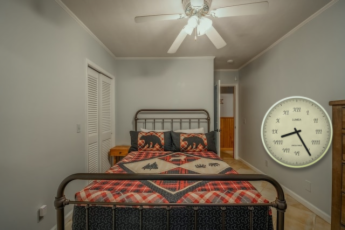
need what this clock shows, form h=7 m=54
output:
h=8 m=25
